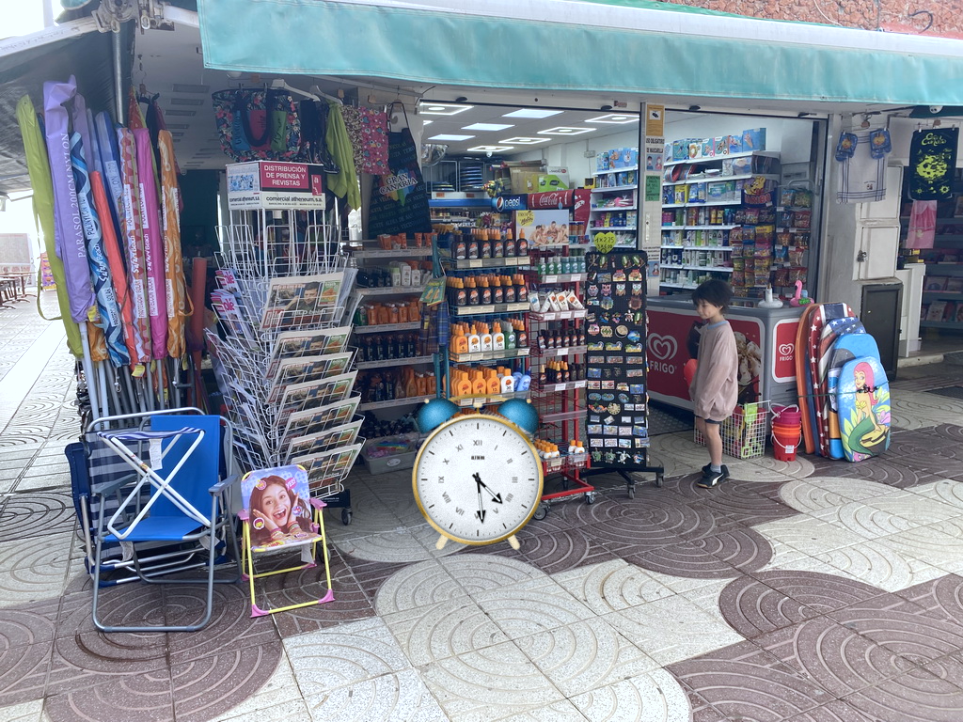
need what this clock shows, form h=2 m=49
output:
h=4 m=29
